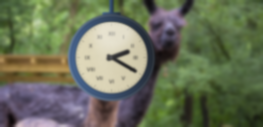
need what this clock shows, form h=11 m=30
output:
h=2 m=20
